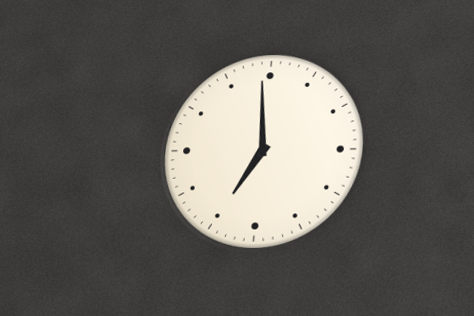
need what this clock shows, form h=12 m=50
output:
h=6 m=59
